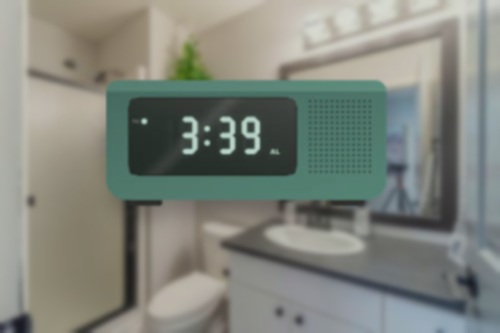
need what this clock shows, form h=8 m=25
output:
h=3 m=39
